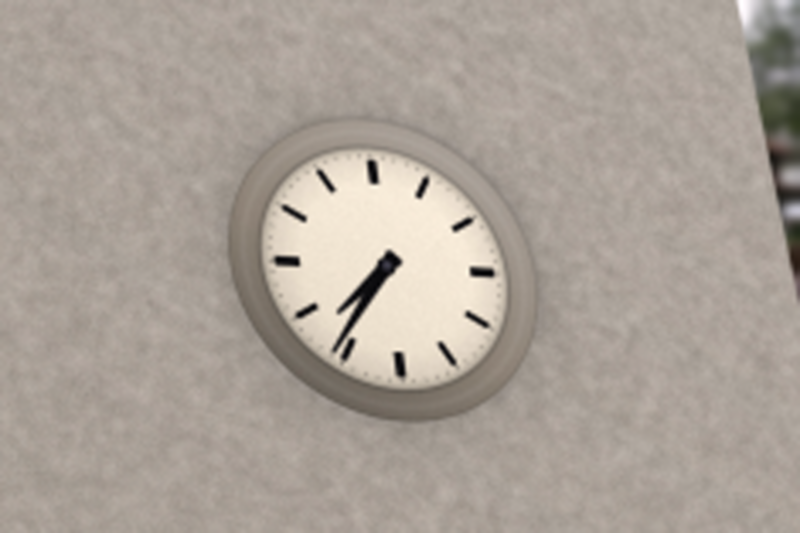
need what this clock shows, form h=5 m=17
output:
h=7 m=36
